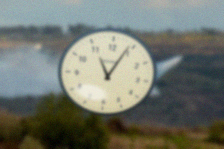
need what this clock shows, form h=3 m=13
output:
h=11 m=4
